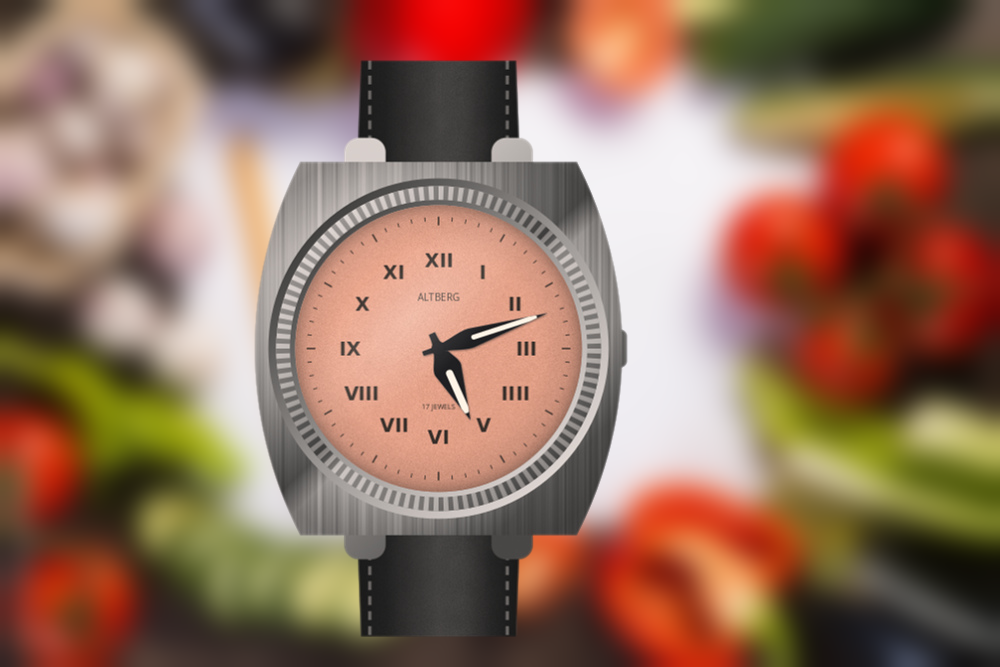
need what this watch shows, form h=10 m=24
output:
h=5 m=12
